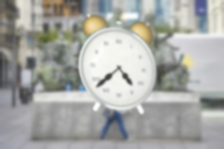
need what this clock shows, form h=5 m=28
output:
h=4 m=38
